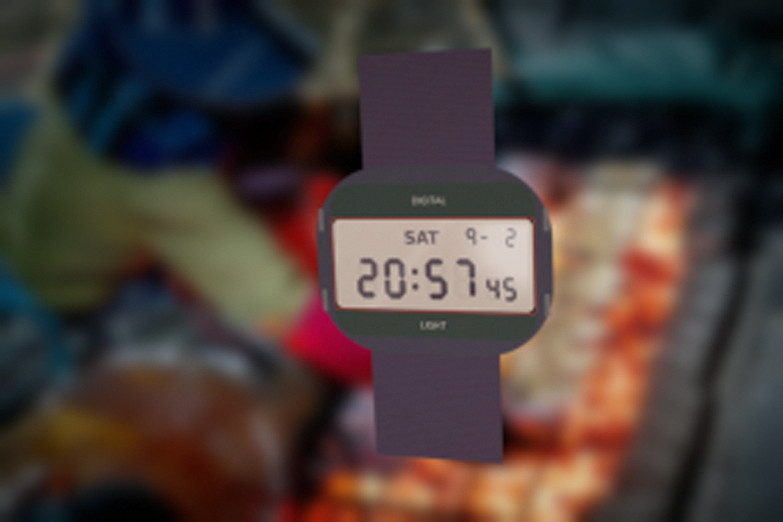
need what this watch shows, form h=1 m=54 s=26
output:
h=20 m=57 s=45
